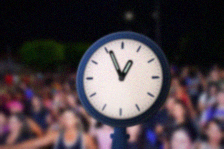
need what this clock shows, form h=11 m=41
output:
h=12 m=56
